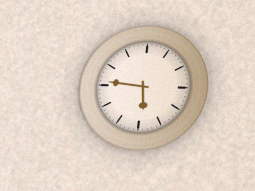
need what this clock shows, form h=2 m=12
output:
h=5 m=46
